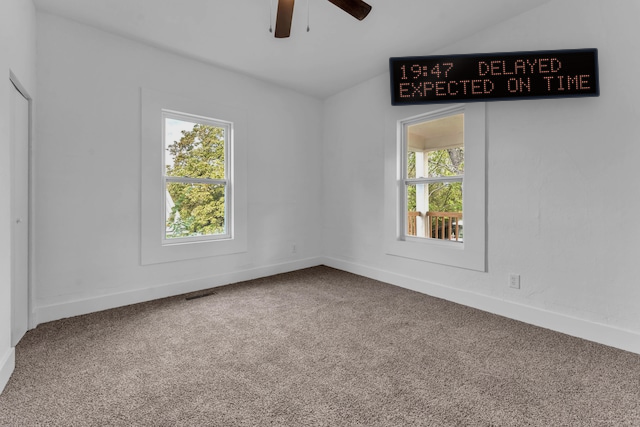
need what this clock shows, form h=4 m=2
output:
h=19 m=47
